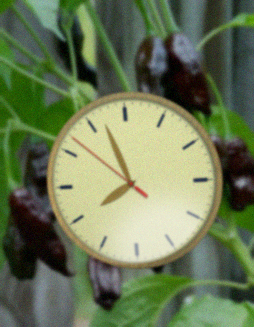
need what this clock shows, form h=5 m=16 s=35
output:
h=7 m=56 s=52
